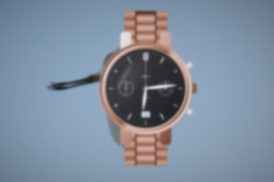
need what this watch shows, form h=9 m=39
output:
h=6 m=14
